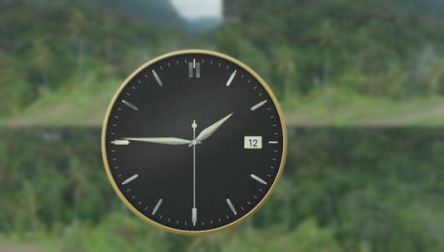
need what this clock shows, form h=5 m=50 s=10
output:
h=1 m=45 s=30
